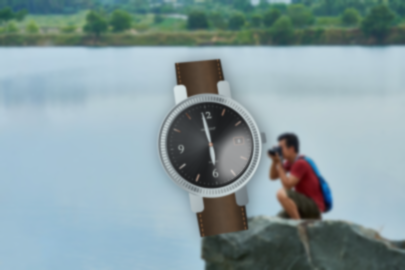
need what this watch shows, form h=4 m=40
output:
h=5 m=59
